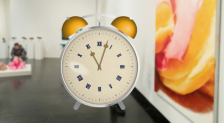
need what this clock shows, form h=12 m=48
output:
h=11 m=3
